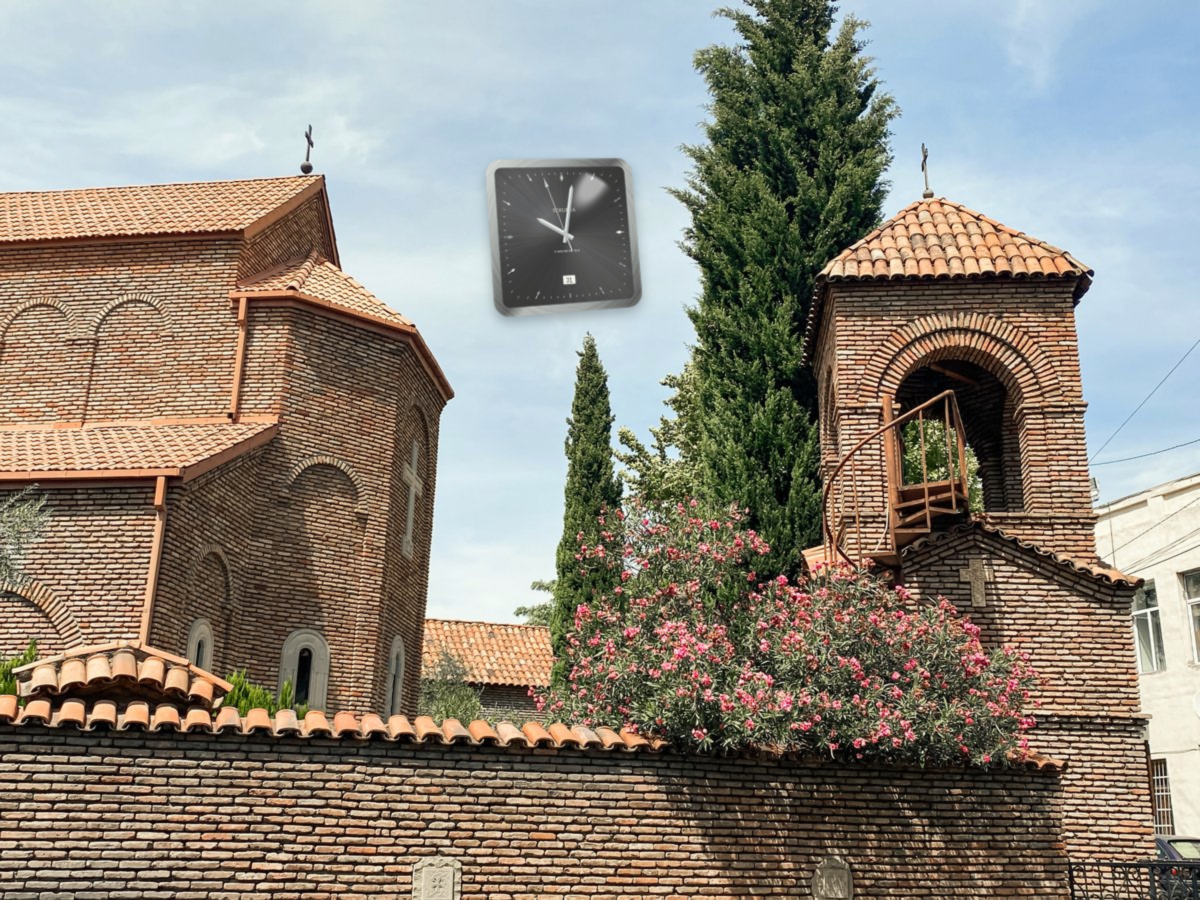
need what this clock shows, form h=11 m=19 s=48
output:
h=10 m=1 s=57
